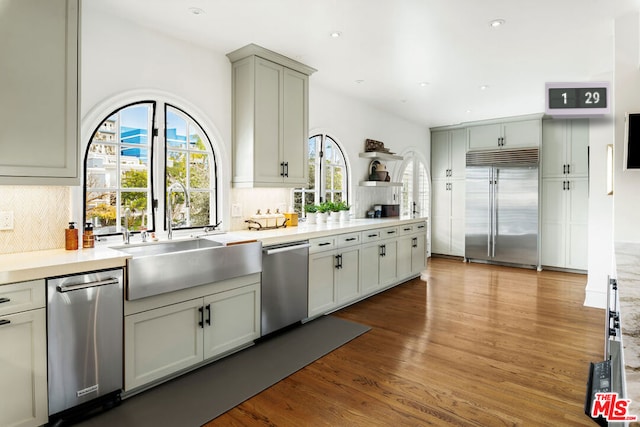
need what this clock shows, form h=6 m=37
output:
h=1 m=29
